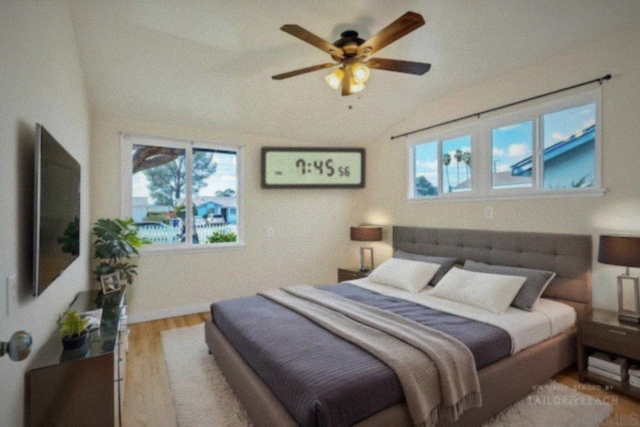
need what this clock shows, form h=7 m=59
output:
h=7 m=45
